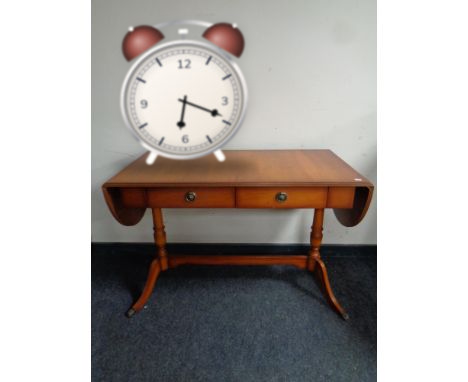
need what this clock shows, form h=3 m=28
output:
h=6 m=19
